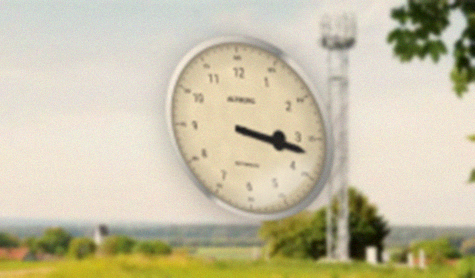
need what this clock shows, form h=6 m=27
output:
h=3 m=17
